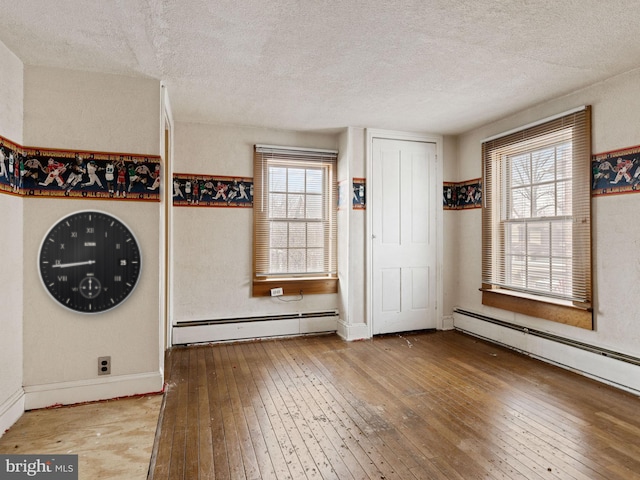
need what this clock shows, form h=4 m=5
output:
h=8 m=44
